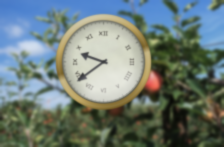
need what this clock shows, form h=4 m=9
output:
h=9 m=39
